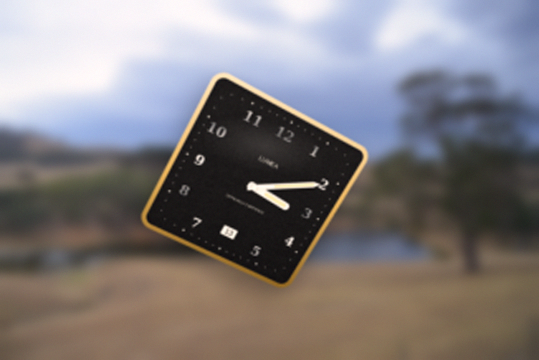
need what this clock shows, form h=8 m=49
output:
h=3 m=10
